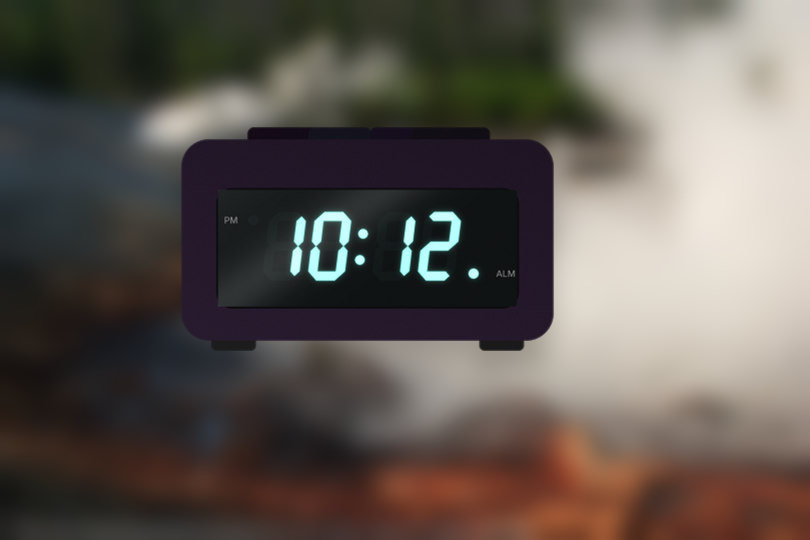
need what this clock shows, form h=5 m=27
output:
h=10 m=12
